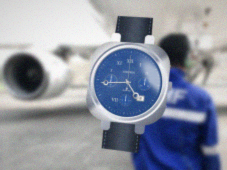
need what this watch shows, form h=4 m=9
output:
h=4 m=44
